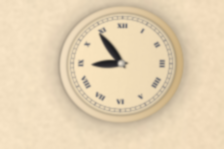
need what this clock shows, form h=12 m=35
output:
h=8 m=54
